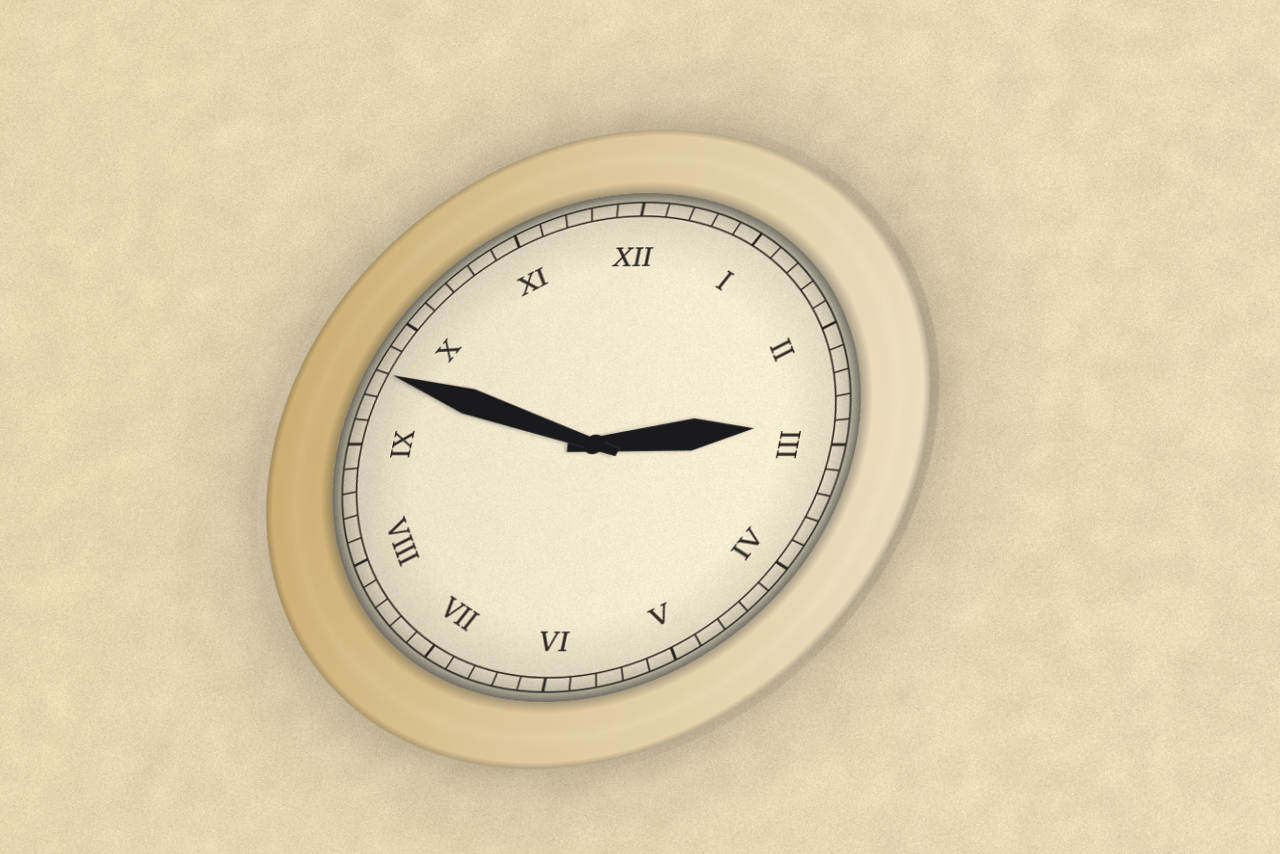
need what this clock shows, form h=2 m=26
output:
h=2 m=48
